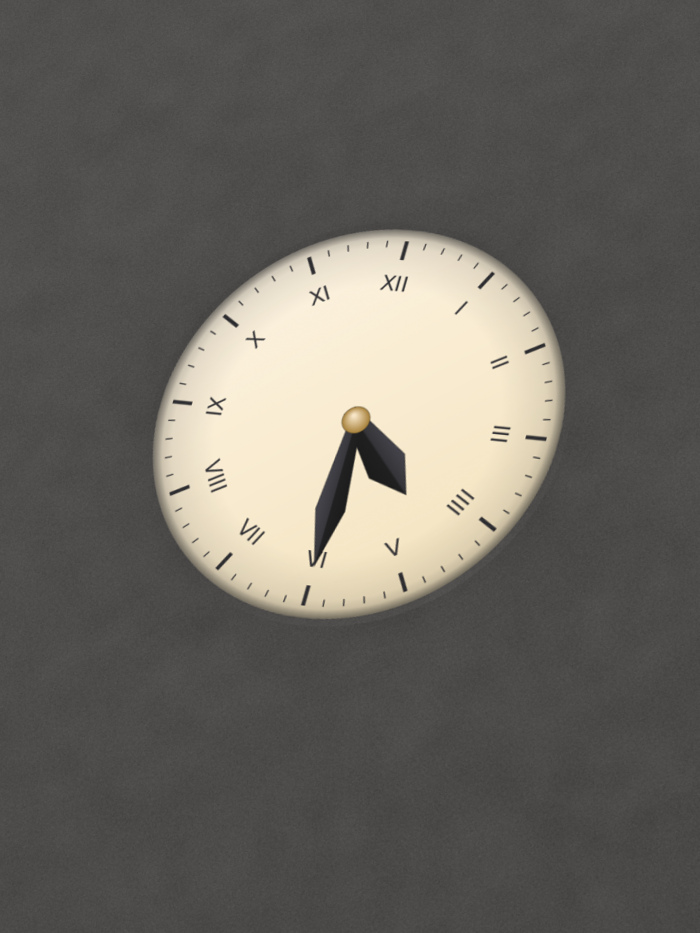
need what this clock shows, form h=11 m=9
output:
h=4 m=30
